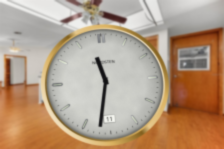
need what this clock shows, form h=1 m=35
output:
h=11 m=32
